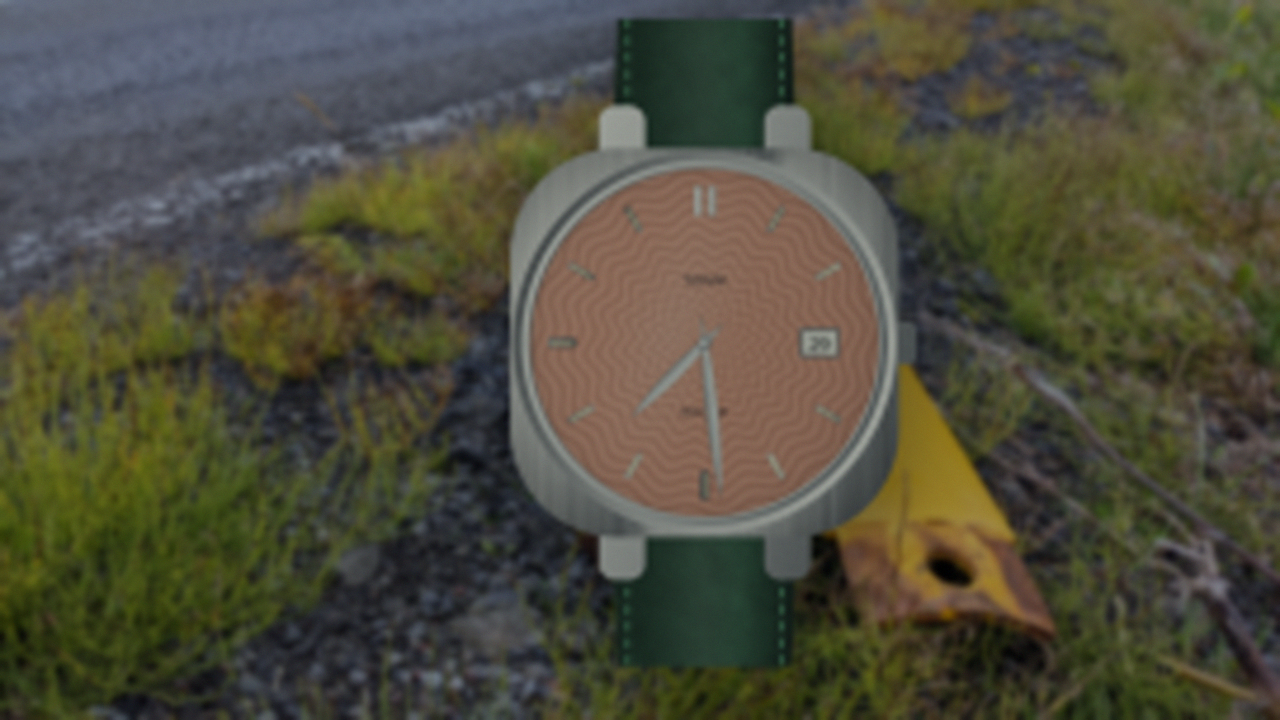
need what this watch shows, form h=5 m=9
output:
h=7 m=29
